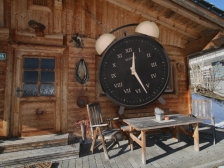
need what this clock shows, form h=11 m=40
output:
h=12 m=27
